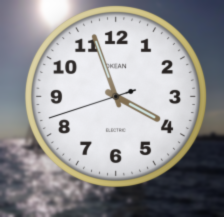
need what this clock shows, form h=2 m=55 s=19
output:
h=3 m=56 s=42
